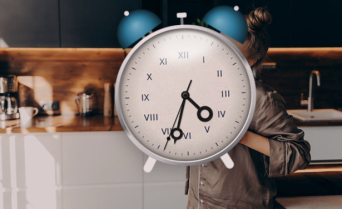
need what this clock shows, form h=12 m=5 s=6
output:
h=4 m=32 s=34
